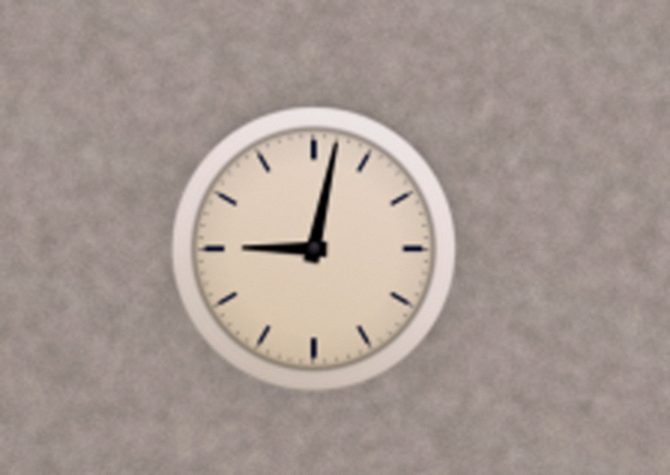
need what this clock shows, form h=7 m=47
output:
h=9 m=2
